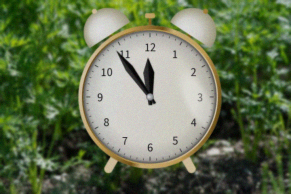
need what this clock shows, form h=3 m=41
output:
h=11 m=54
